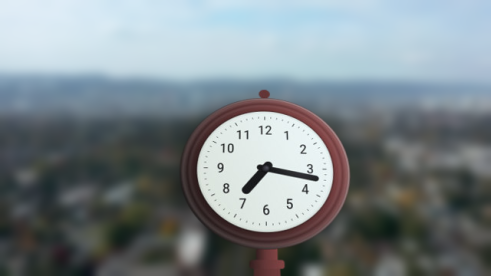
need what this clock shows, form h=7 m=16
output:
h=7 m=17
